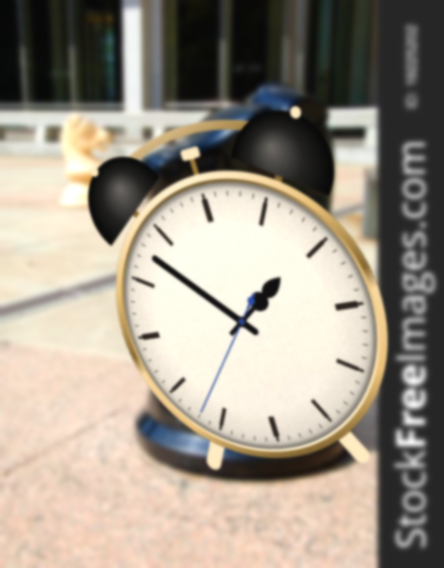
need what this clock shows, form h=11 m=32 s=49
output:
h=1 m=52 s=37
